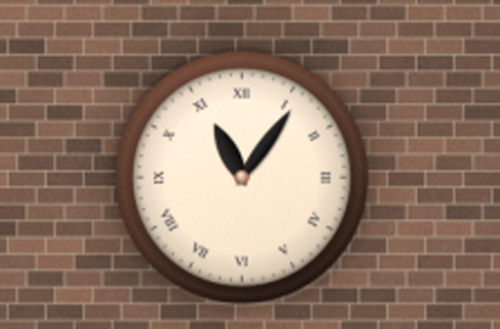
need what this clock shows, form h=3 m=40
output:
h=11 m=6
